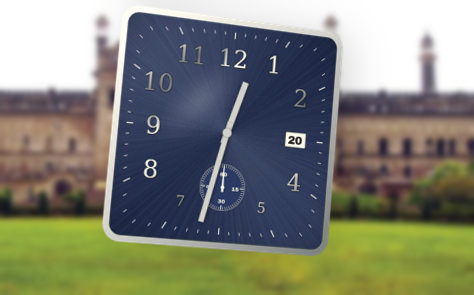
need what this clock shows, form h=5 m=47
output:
h=12 m=32
